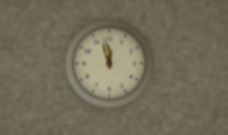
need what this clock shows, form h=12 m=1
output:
h=11 m=58
